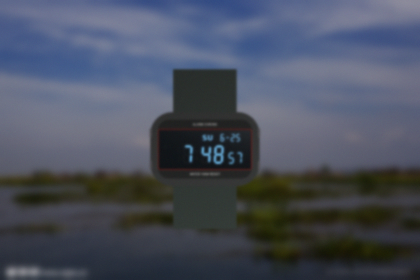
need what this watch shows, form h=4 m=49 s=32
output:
h=7 m=48 s=57
